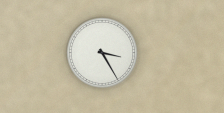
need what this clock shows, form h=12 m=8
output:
h=3 m=25
